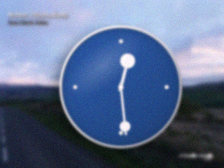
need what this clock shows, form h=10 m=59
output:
h=12 m=29
